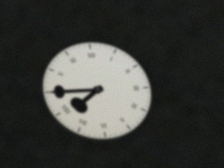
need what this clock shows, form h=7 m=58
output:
h=7 m=45
